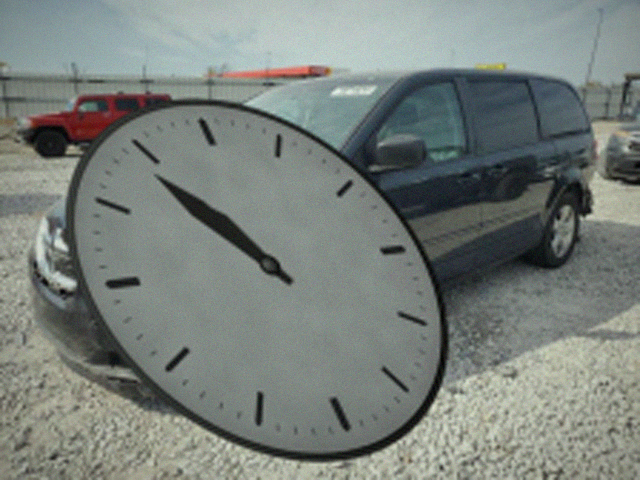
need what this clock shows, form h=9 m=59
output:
h=10 m=54
